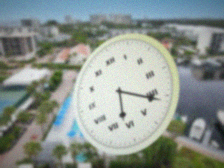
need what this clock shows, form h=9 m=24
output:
h=6 m=21
